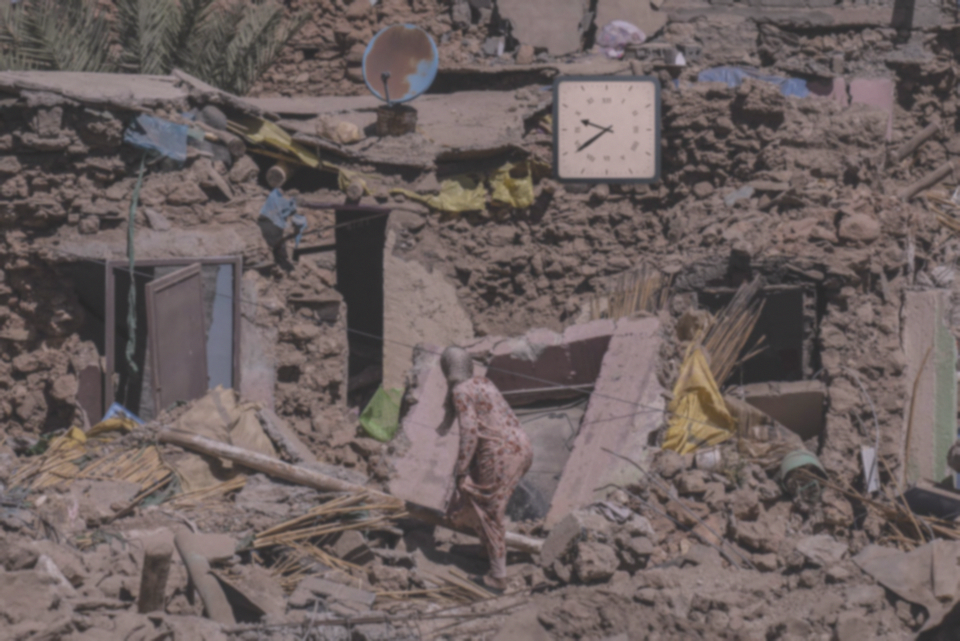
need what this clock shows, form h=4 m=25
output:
h=9 m=39
